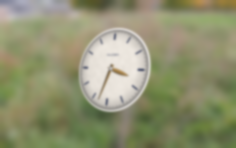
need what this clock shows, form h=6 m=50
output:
h=3 m=33
